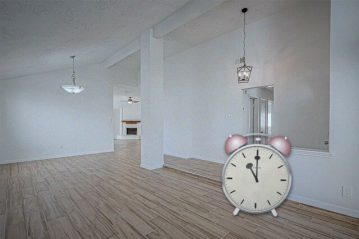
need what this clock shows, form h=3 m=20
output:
h=11 m=0
